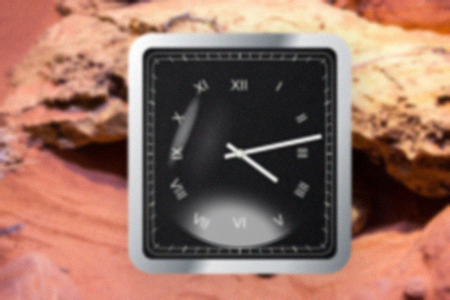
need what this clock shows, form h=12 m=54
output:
h=4 m=13
